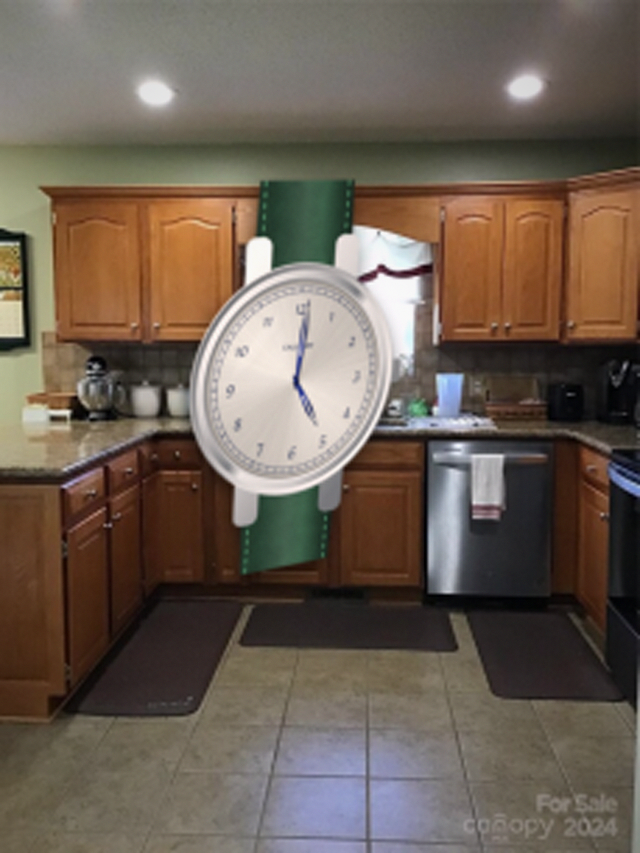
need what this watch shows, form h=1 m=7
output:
h=5 m=1
